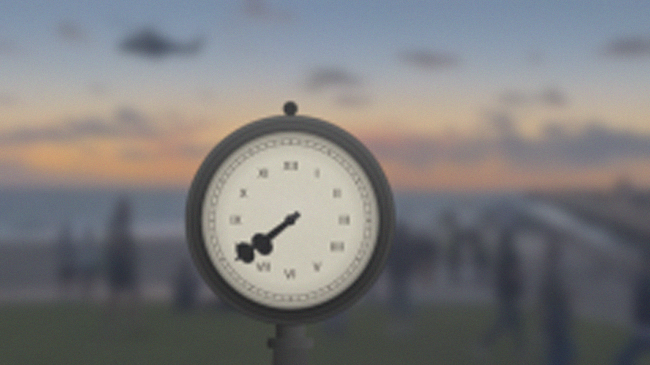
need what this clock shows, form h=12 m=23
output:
h=7 m=39
